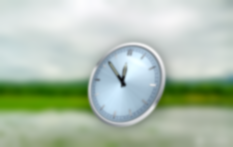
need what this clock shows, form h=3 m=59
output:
h=11 m=52
